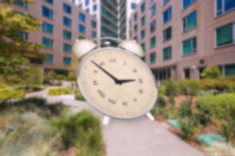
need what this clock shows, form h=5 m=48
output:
h=2 m=53
